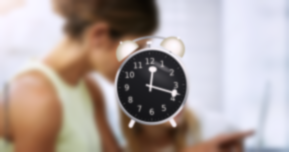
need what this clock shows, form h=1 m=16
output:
h=12 m=18
